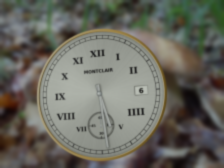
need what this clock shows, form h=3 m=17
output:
h=5 m=29
